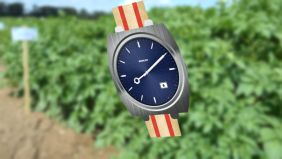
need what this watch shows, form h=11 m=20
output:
h=8 m=10
